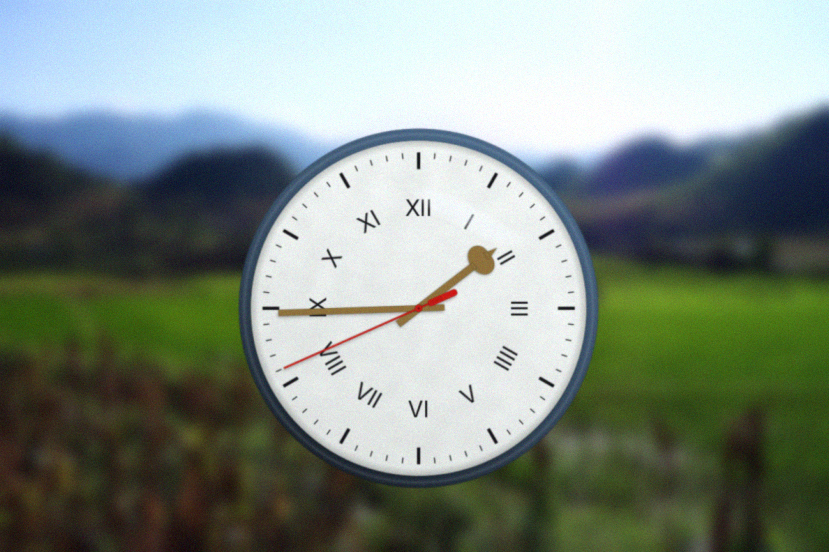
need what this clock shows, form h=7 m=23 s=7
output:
h=1 m=44 s=41
